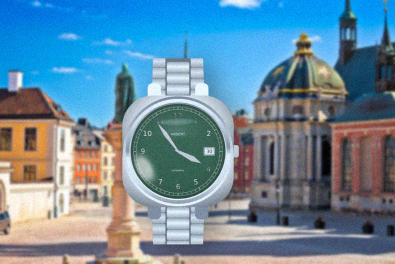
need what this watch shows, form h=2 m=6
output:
h=3 m=54
